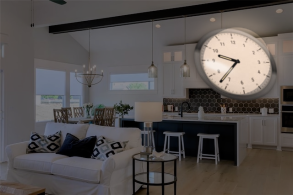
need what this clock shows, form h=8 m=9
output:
h=9 m=37
